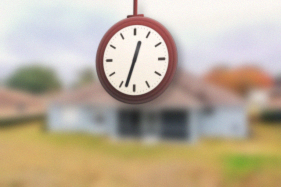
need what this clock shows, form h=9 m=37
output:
h=12 m=33
